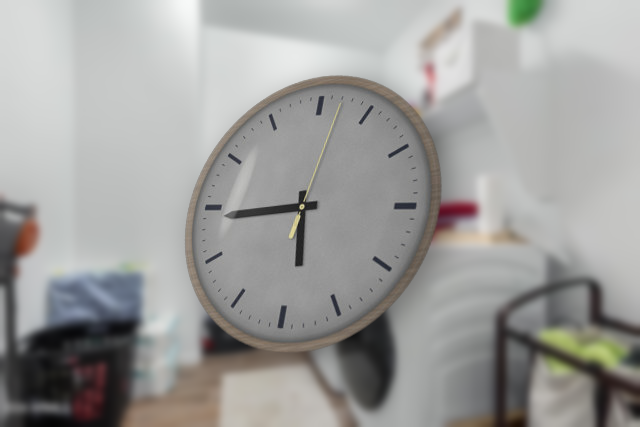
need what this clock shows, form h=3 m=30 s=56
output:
h=5 m=44 s=2
